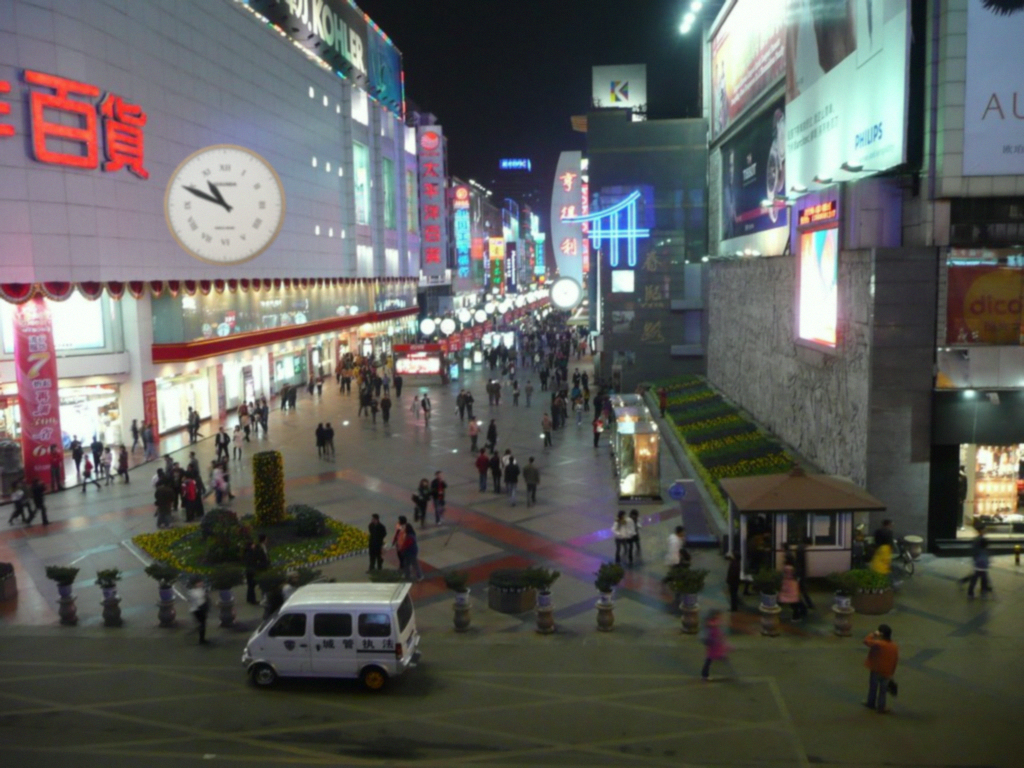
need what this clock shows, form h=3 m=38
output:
h=10 m=49
